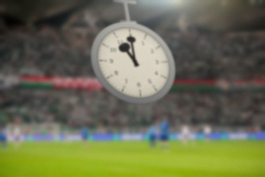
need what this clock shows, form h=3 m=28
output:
h=11 m=0
